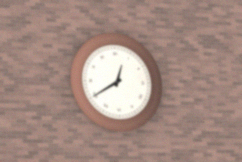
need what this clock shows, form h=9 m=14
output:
h=12 m=40
